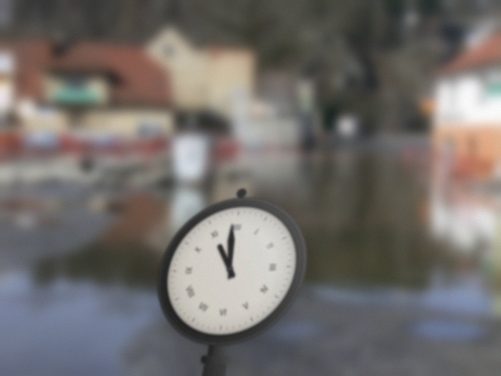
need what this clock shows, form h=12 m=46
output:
h=10 m=59
